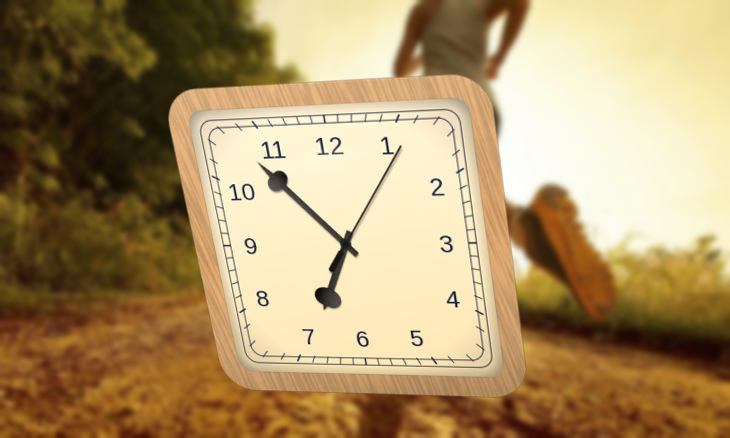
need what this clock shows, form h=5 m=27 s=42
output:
h=6 m=53 s=6
